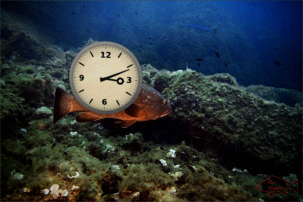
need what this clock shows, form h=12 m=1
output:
h=3 m=11
